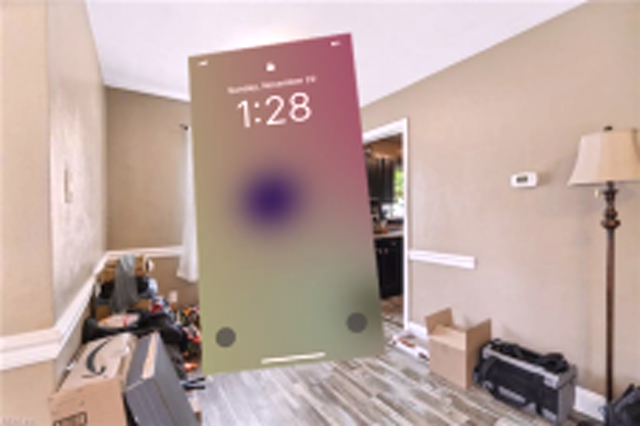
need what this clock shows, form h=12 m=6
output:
h=1 m=28
